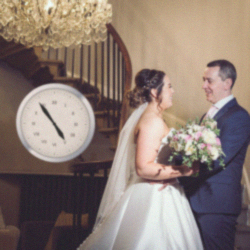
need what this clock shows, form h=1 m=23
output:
h=4 m=54
